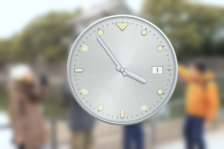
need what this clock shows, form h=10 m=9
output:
h=3 m=54
